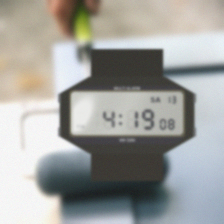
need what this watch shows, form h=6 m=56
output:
h=4 m=19
